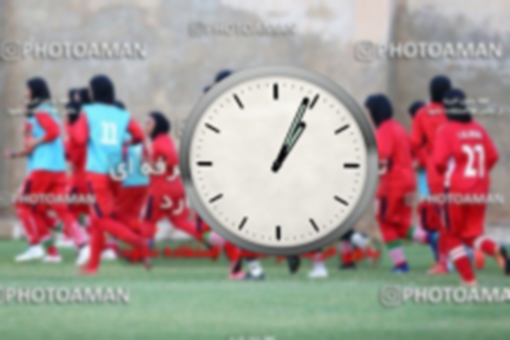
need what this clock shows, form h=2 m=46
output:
h=1 m=4
